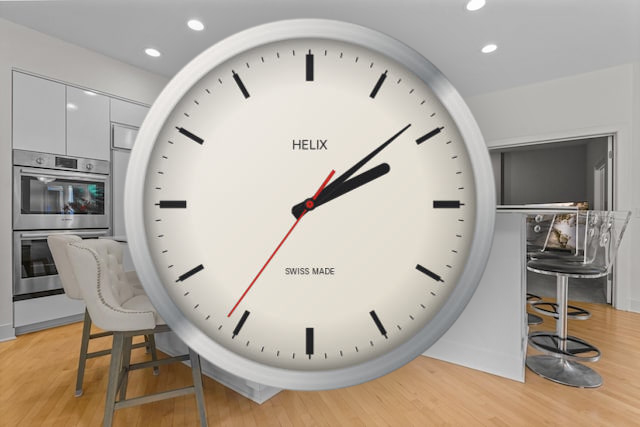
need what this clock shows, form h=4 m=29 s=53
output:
h=2 m=8 s=36
